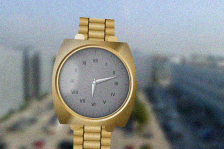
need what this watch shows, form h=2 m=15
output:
h=6 m=12
